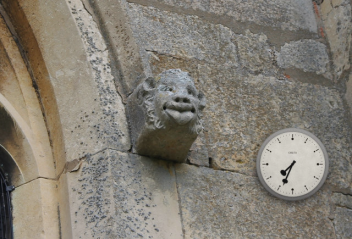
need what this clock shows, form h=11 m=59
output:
h=7 m=34
